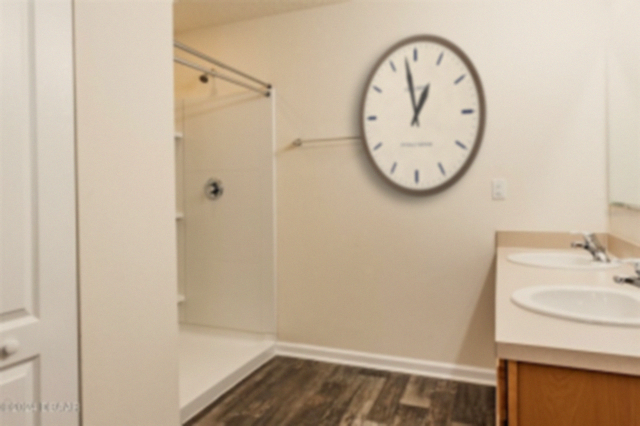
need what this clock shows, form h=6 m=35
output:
h=12 m=58
